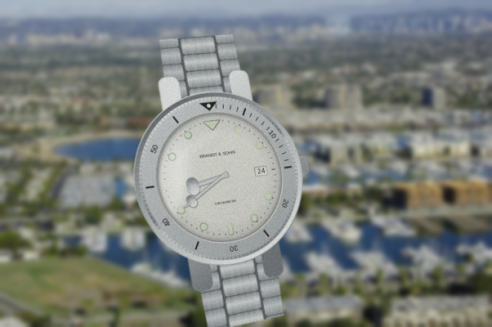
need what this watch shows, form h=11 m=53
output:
h=8 m=40
